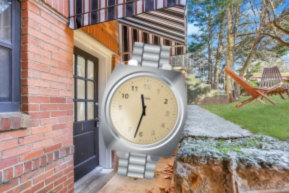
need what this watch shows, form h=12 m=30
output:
h=11 m=32
